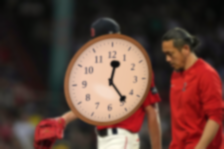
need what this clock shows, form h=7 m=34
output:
h=12 m=24
